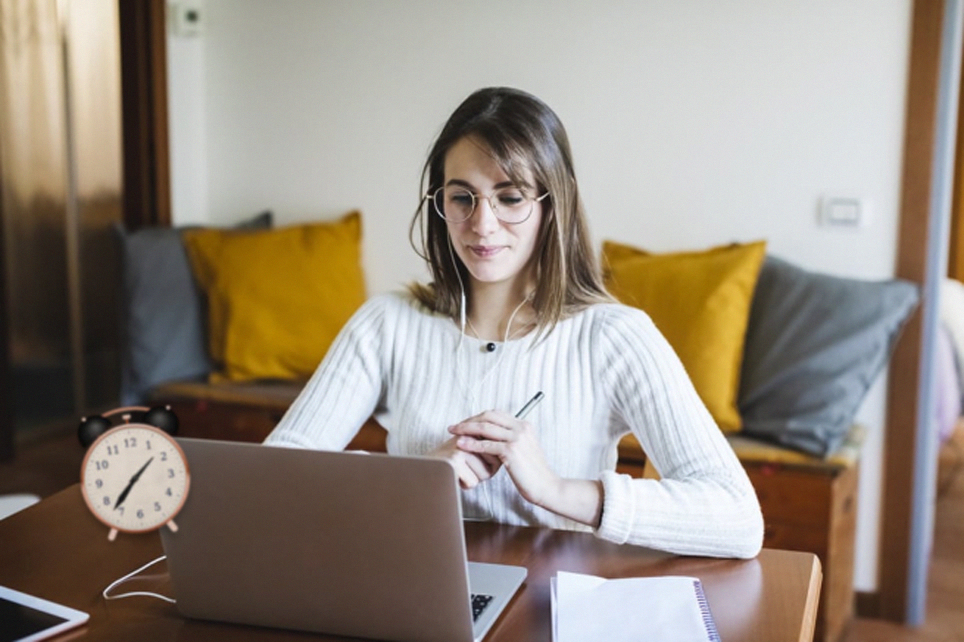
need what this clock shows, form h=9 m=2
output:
h=1 m=37
